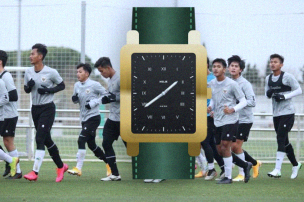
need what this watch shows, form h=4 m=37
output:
h=1 m=39
